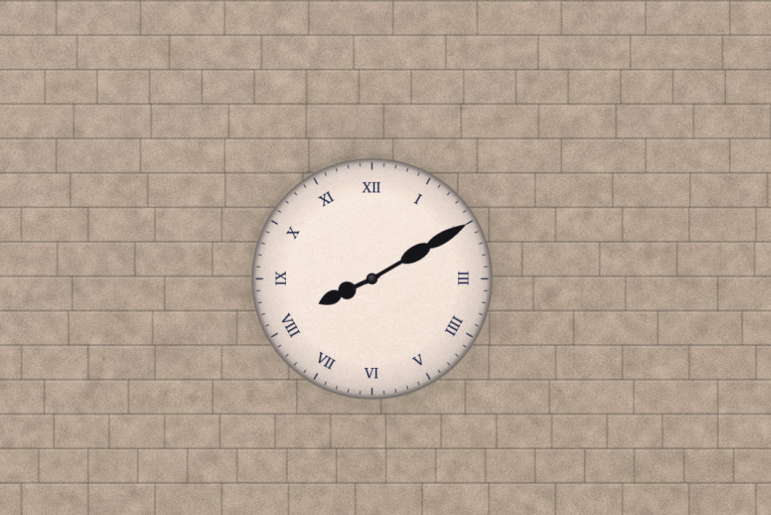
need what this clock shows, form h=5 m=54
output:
h=8 m=10
